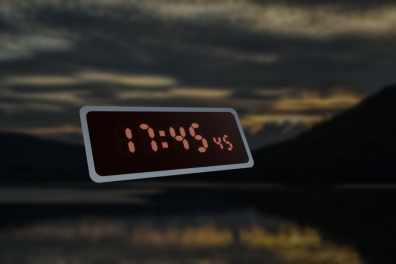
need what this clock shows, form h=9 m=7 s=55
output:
h=17 m=45 s=45
